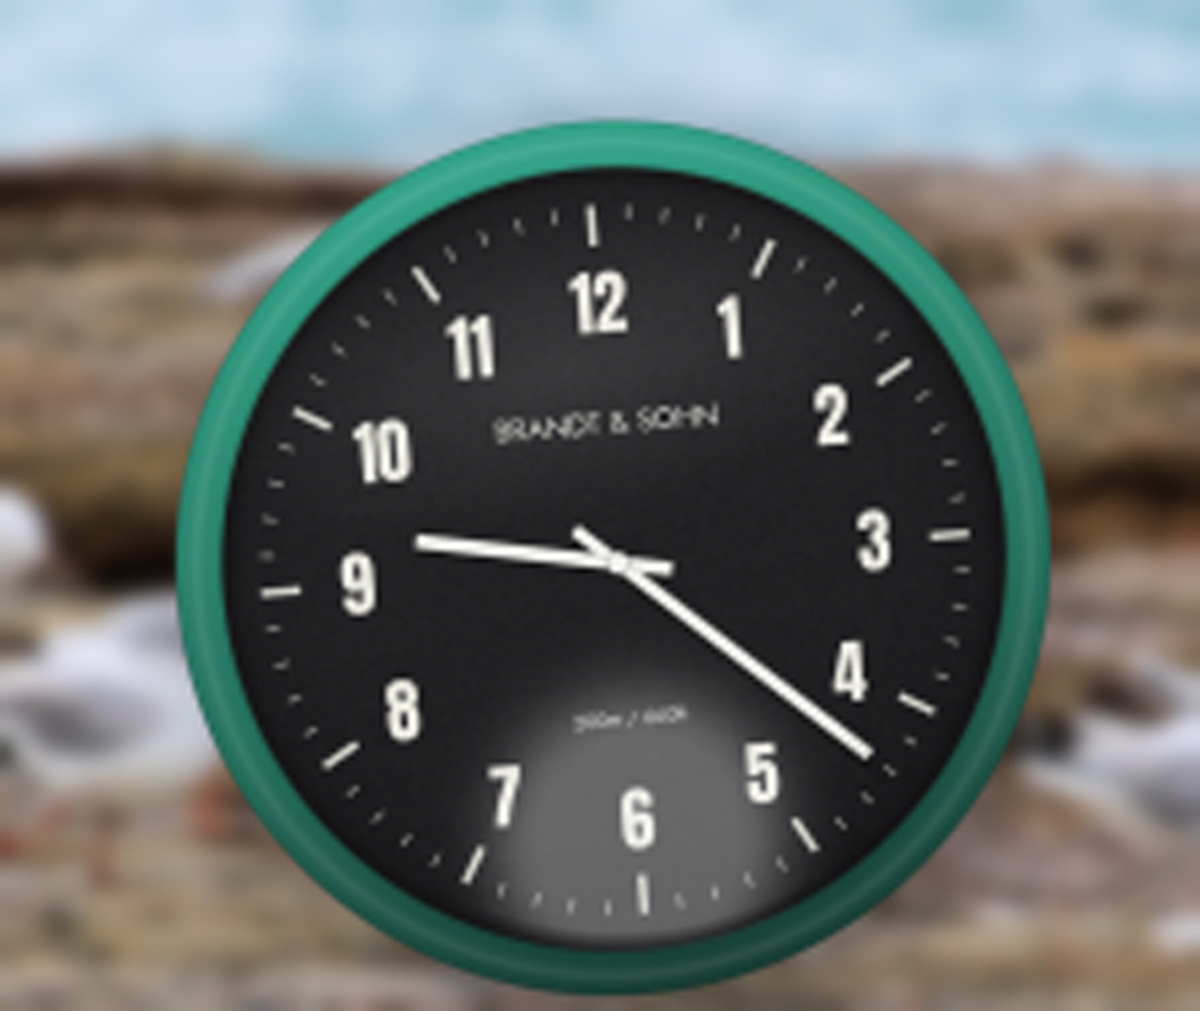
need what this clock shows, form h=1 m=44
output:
h=9 m=22
